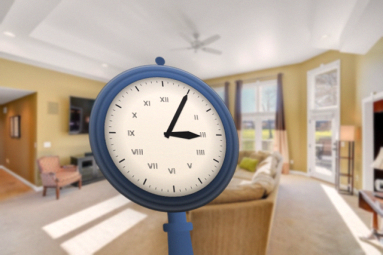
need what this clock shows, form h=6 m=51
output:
h=3 m=5
